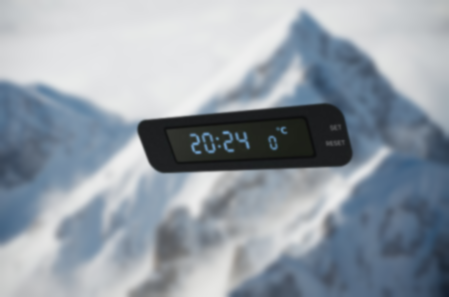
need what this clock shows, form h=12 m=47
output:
h=20 m=24
